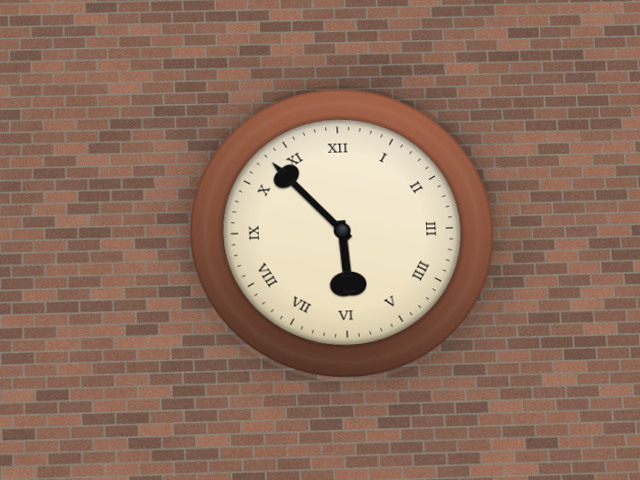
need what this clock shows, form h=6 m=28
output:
h=5 m=53
